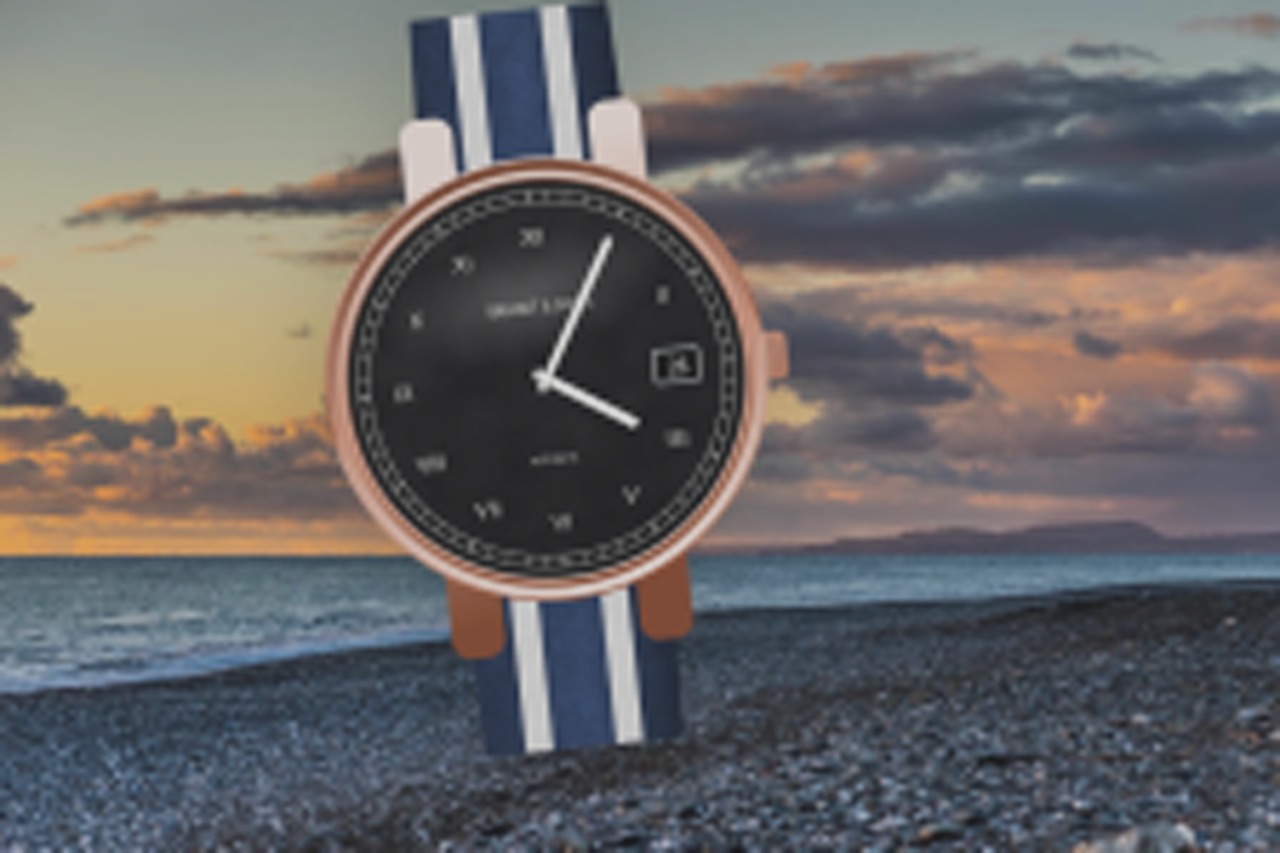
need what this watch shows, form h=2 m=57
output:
h=4 m=5
